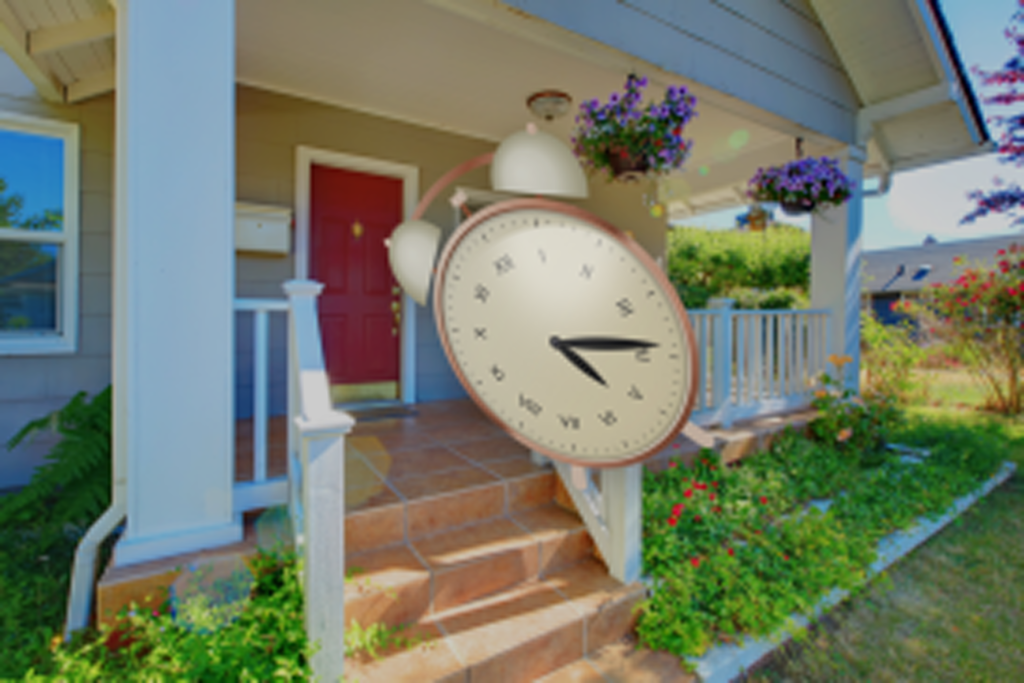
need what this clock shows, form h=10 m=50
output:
h=5 m=19
